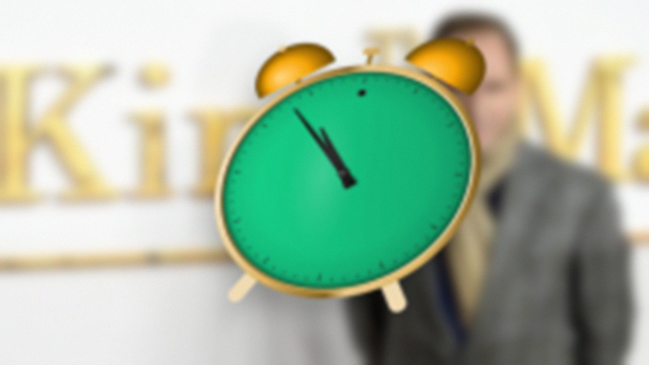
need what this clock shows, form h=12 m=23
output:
h=10 m=53
